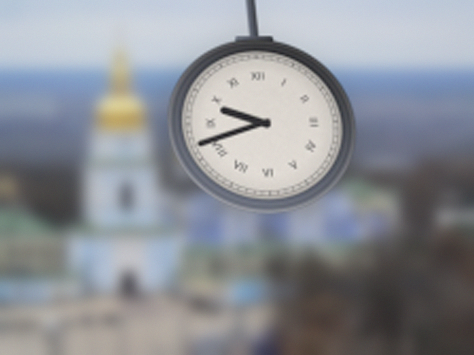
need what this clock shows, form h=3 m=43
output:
h=9 m=42
